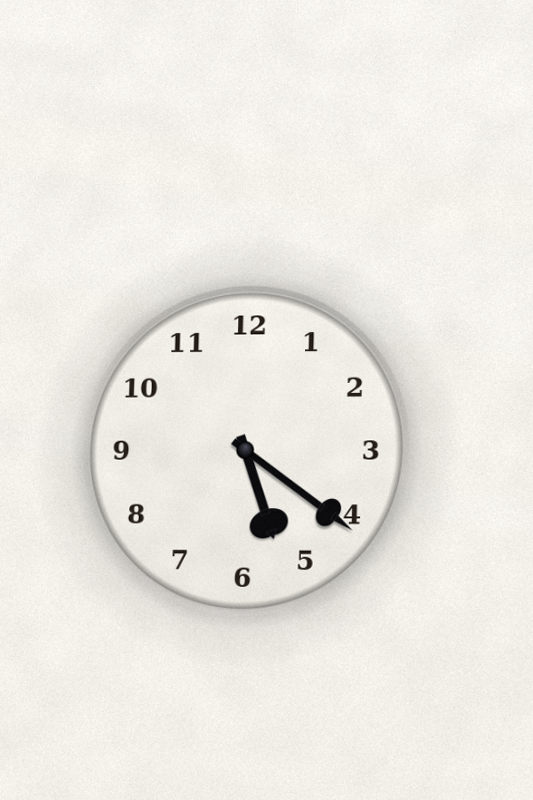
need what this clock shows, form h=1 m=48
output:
h=5 m=21
